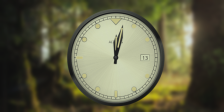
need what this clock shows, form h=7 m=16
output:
h=12 m=2
